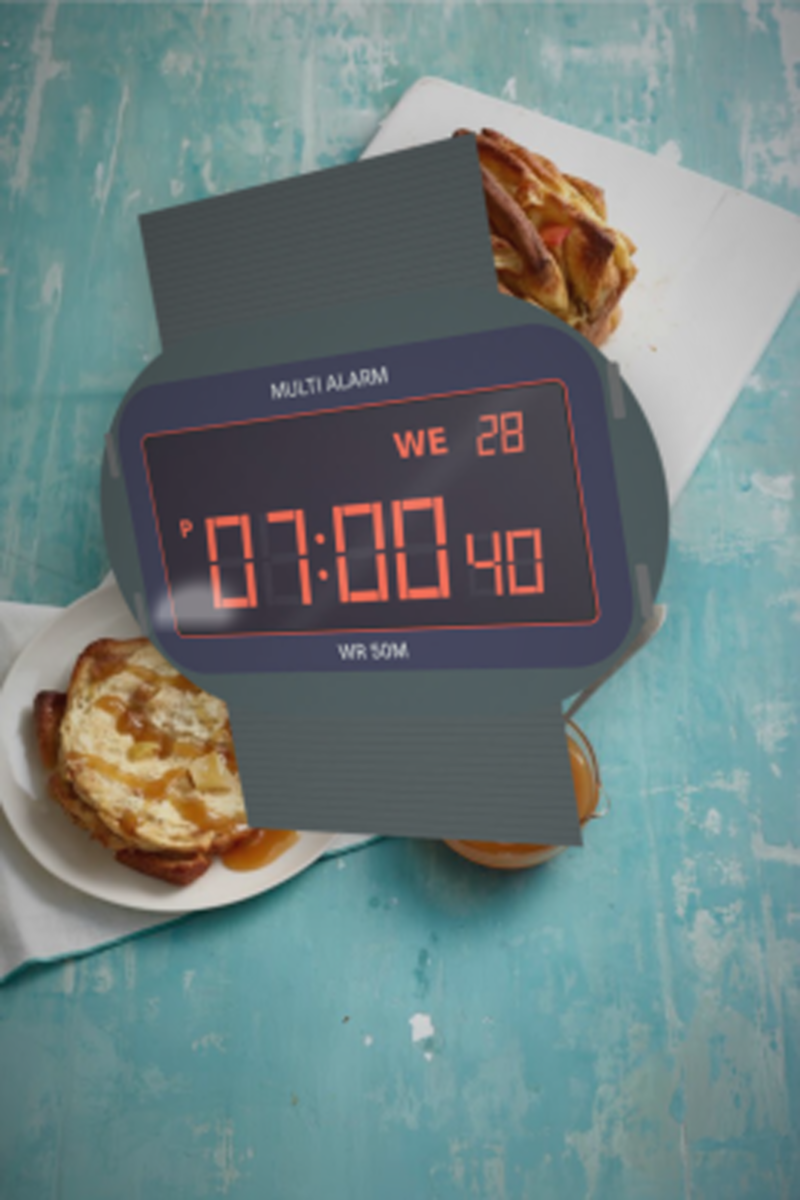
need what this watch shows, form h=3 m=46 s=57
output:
h=7 m=0 s=40
